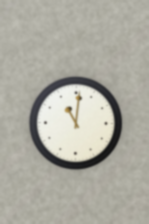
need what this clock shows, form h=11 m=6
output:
h=11 m=1
